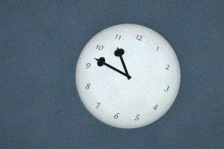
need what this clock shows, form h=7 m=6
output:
h=10 m=47
